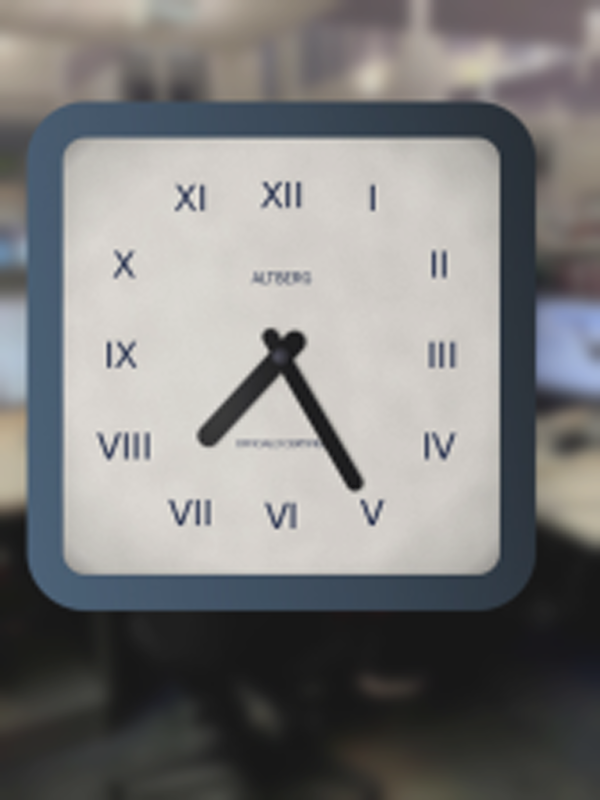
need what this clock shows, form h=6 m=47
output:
h=7 m=25
